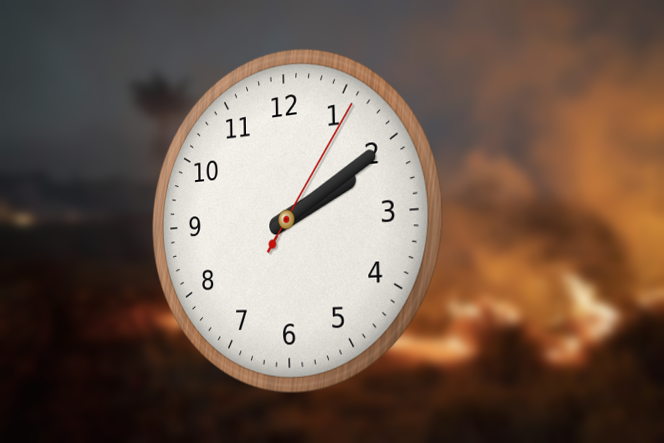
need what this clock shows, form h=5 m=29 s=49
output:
h=2 m=10 s=6
